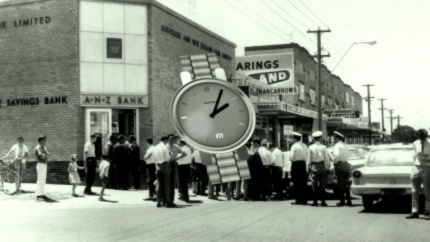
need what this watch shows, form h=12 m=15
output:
h=2 m=5
